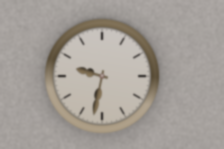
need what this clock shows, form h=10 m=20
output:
h=9 m=32
